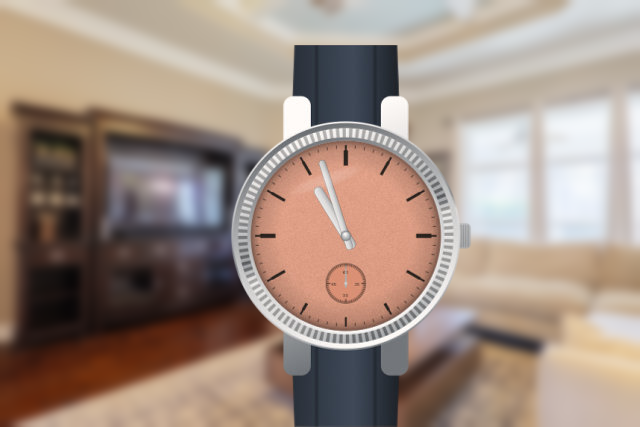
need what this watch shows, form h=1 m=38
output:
h=10 m=57
